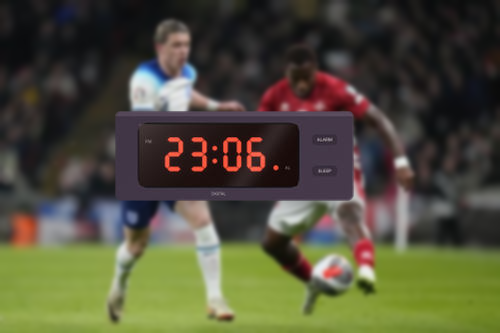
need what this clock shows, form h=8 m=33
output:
h=23 m=6
